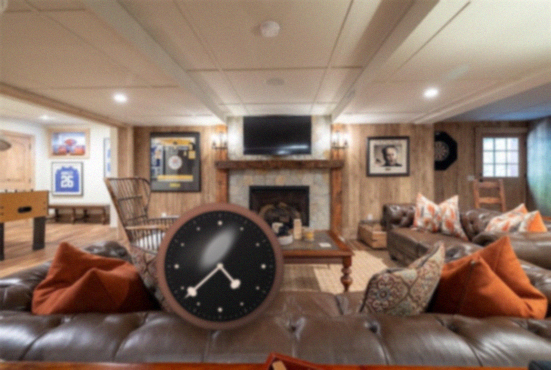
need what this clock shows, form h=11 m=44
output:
h=4 m=38
